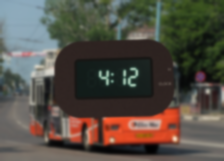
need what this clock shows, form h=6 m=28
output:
h=4 m=12
